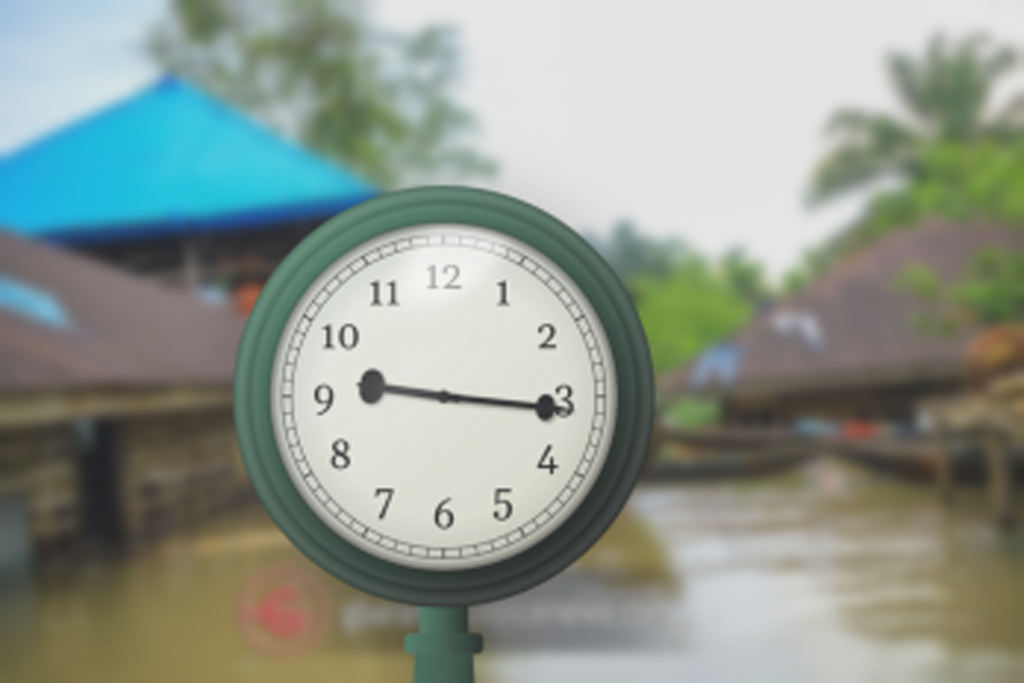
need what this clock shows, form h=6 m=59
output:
h=9 m=16
